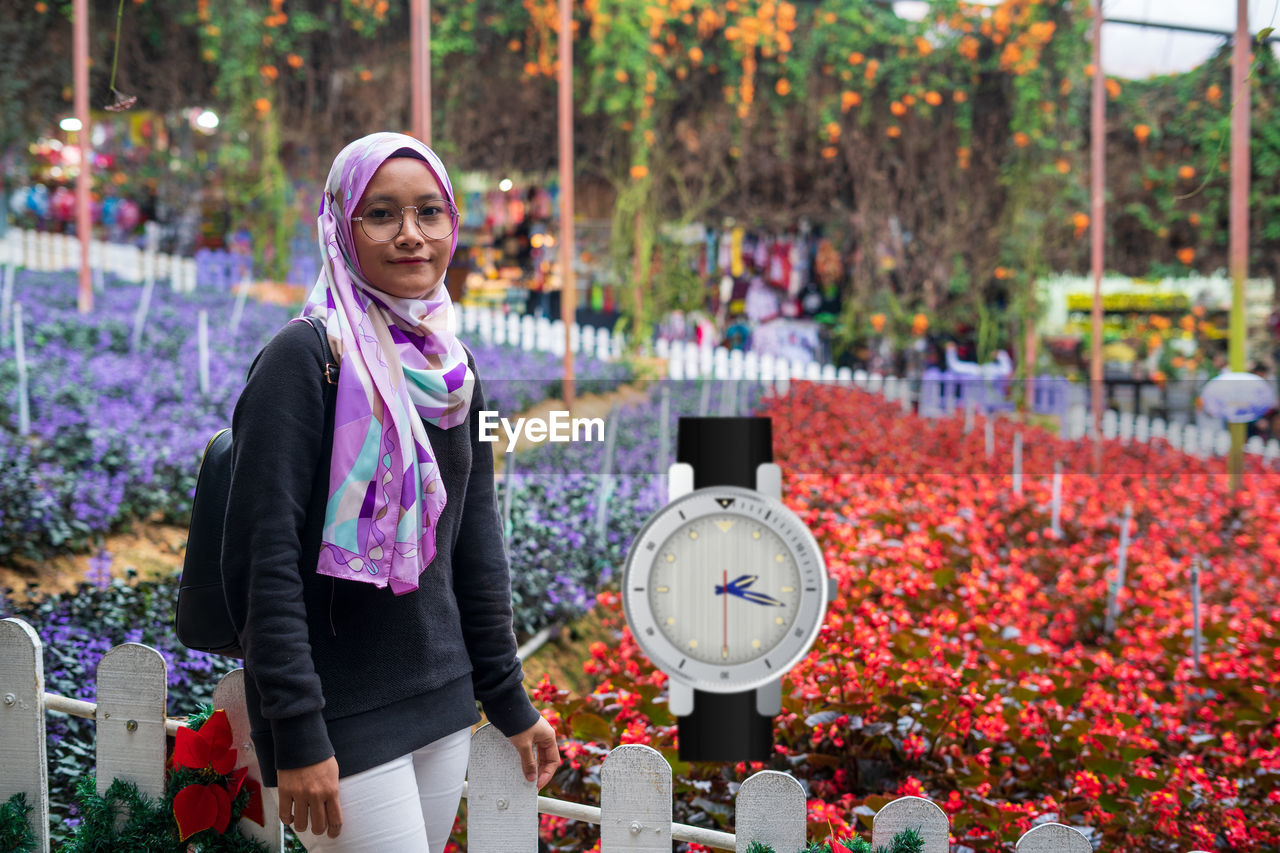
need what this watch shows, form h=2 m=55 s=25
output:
h=2 m=17 s=30
